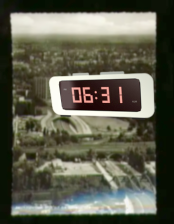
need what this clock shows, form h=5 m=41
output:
h=6 m=31
